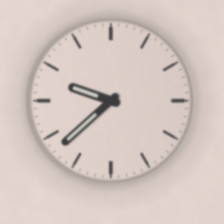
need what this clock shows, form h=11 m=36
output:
h=9 m=38
